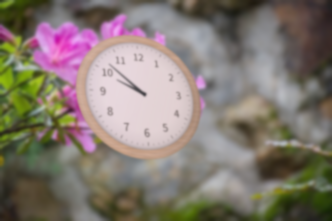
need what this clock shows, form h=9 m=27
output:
h=9 m=52
